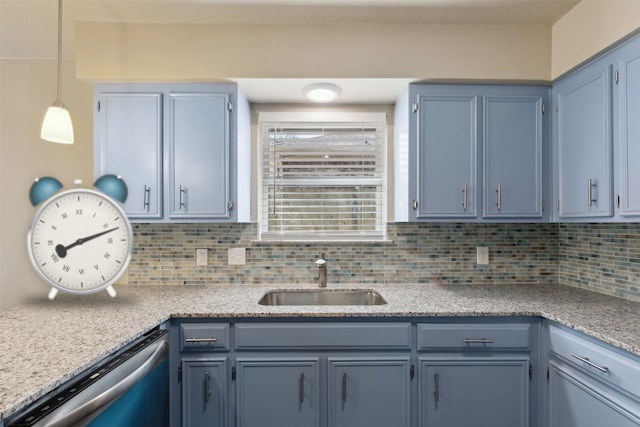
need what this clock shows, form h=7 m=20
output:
h=8 m=12
